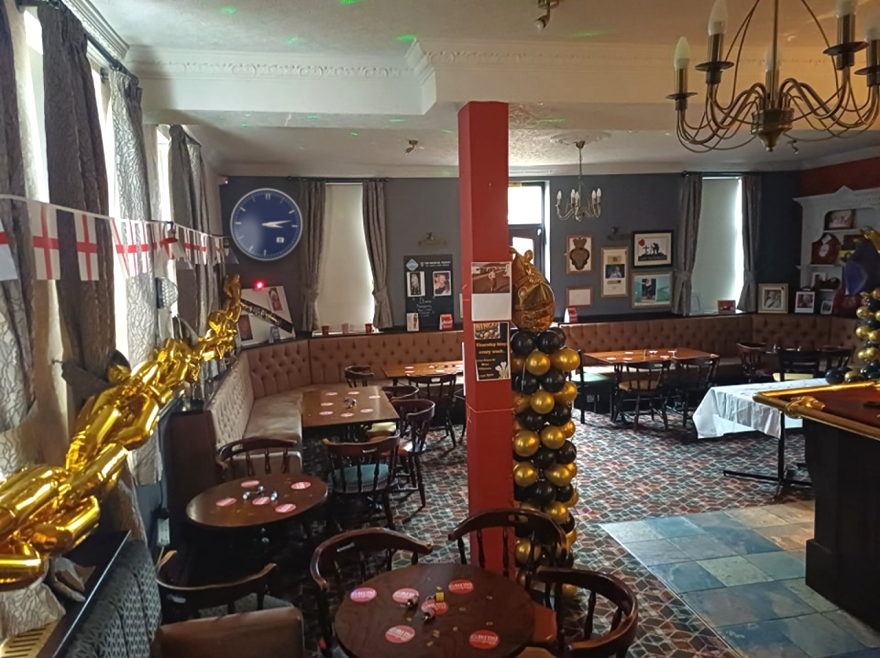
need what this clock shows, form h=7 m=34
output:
h=3 m=13
